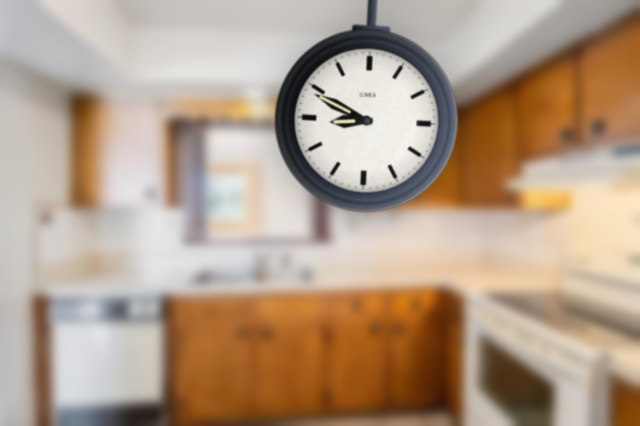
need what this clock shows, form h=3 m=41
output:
h=8 m=49
